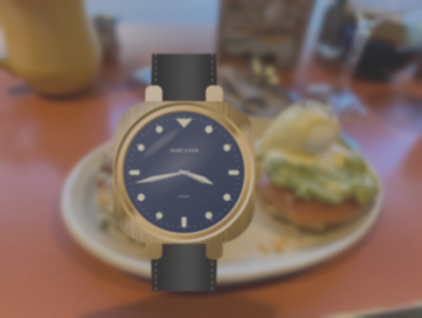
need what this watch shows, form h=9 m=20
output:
h=3 m=43
